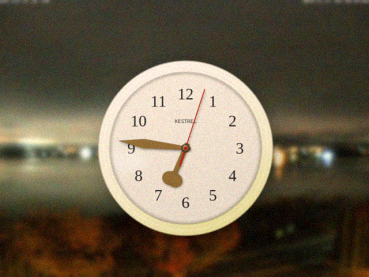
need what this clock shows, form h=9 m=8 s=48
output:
h=6 m=46 s=3
